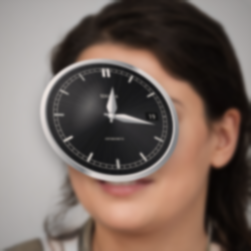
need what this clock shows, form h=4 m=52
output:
h=12 m=17
